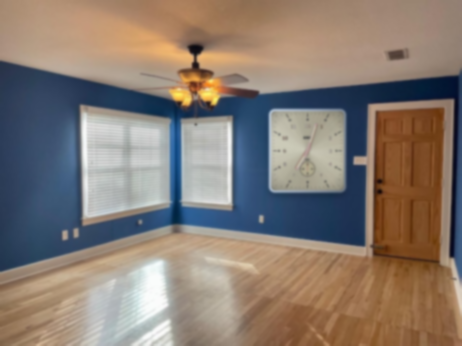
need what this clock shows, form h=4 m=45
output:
h=7 m=3
